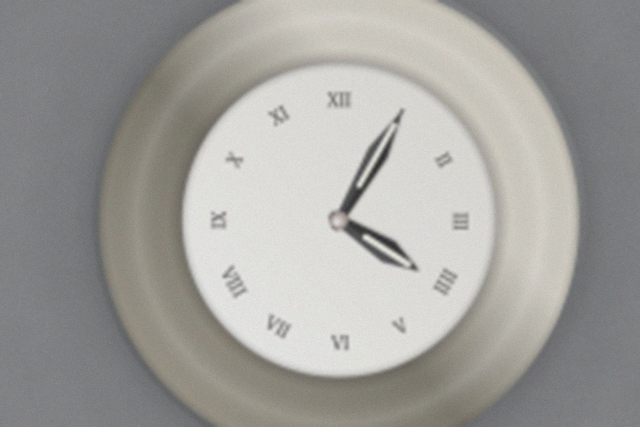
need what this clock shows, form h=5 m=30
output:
h=4 m=5
